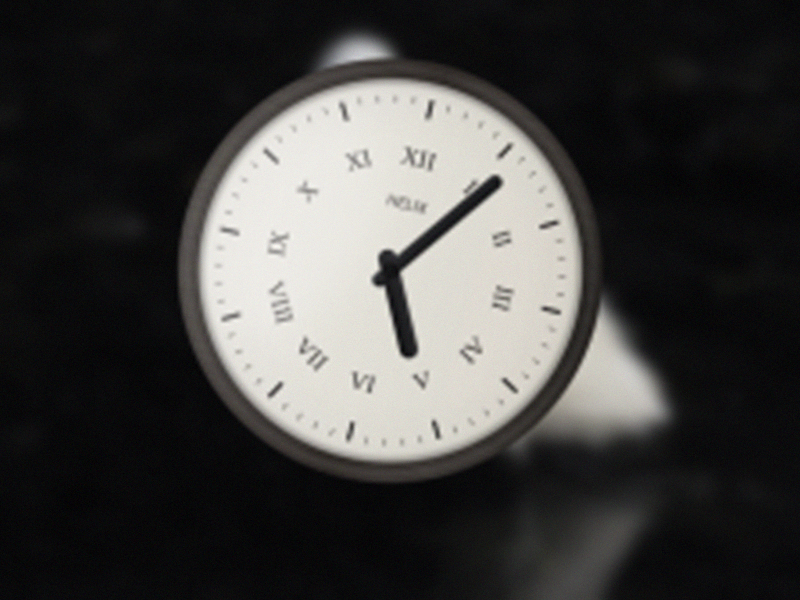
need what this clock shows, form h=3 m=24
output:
h=5 m=6
